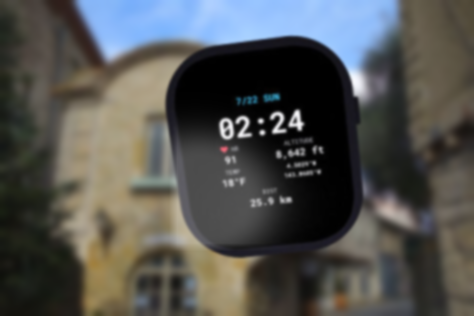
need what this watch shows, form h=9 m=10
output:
h=2 m=24
